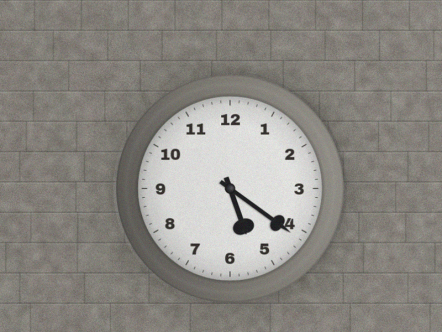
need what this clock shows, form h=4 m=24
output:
h=5 m=21
